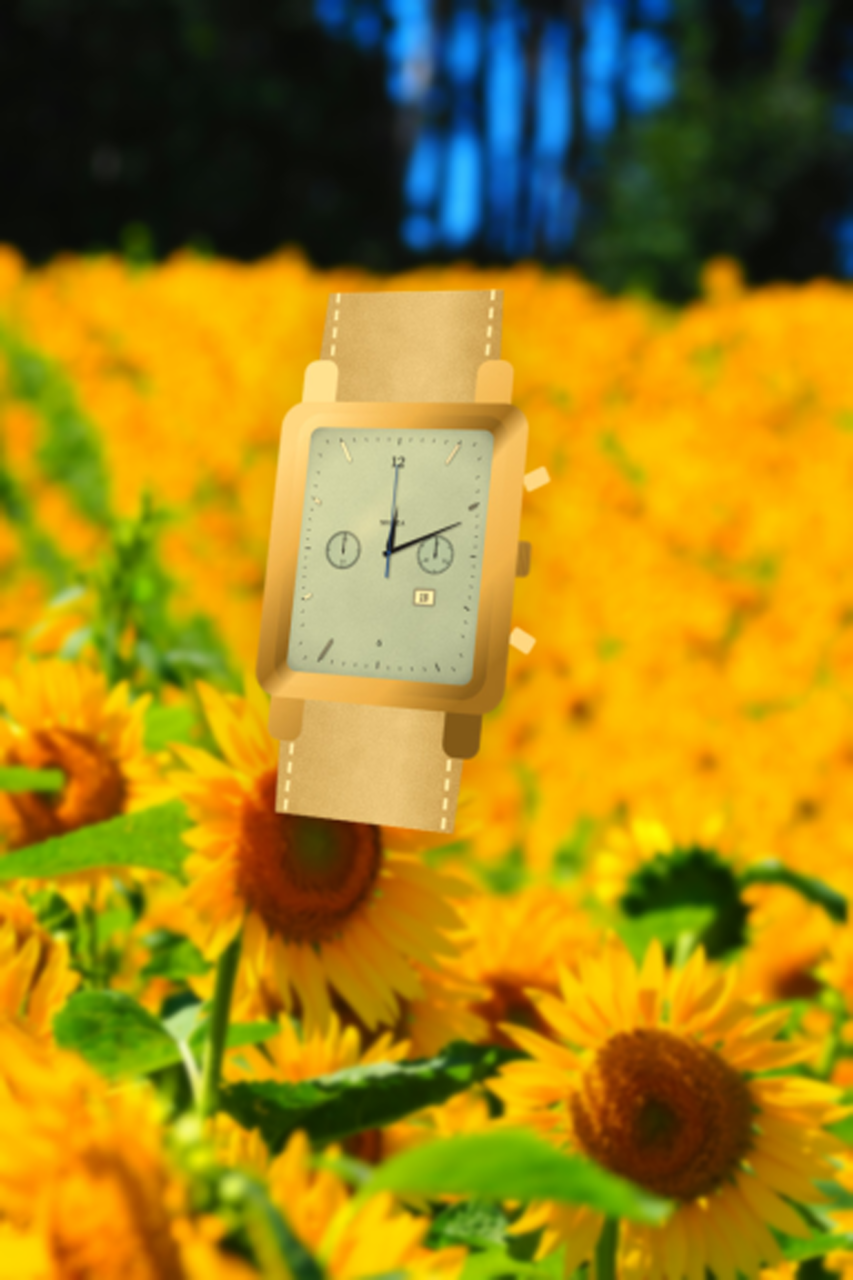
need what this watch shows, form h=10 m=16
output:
h=12 m=11
